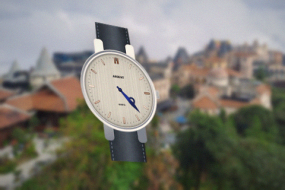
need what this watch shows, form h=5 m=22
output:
h=4 m=23
